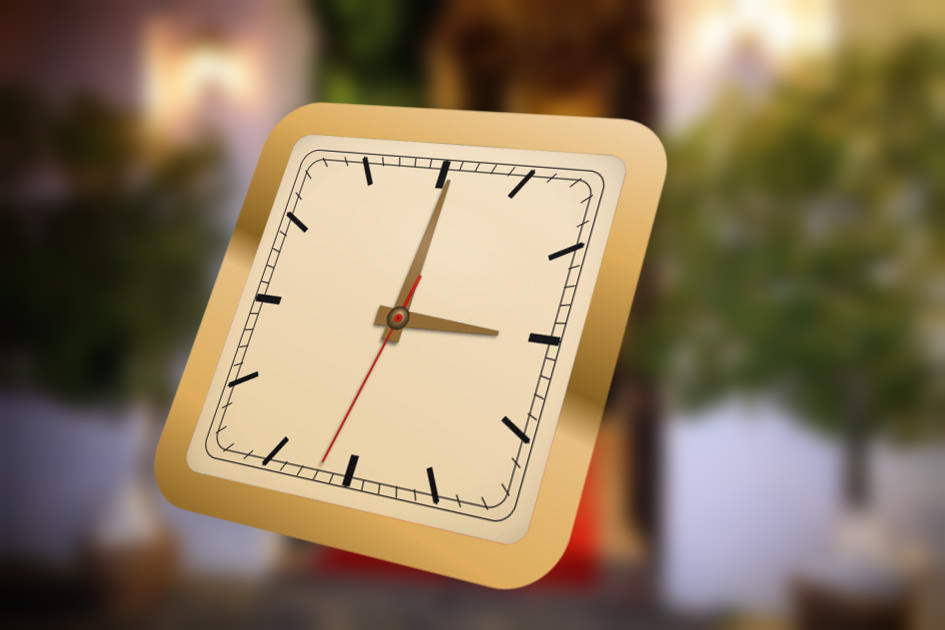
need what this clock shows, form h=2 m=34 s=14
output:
h=3 m=0 s=32
